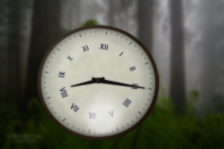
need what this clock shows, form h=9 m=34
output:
h=8 m=15
